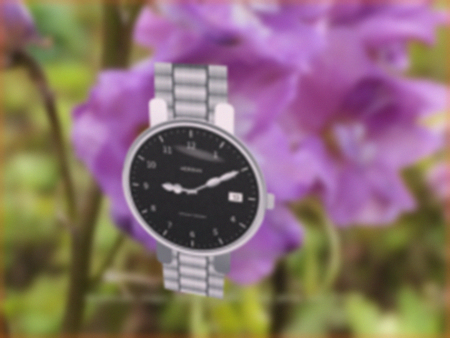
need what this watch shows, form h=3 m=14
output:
h=9 m=10
